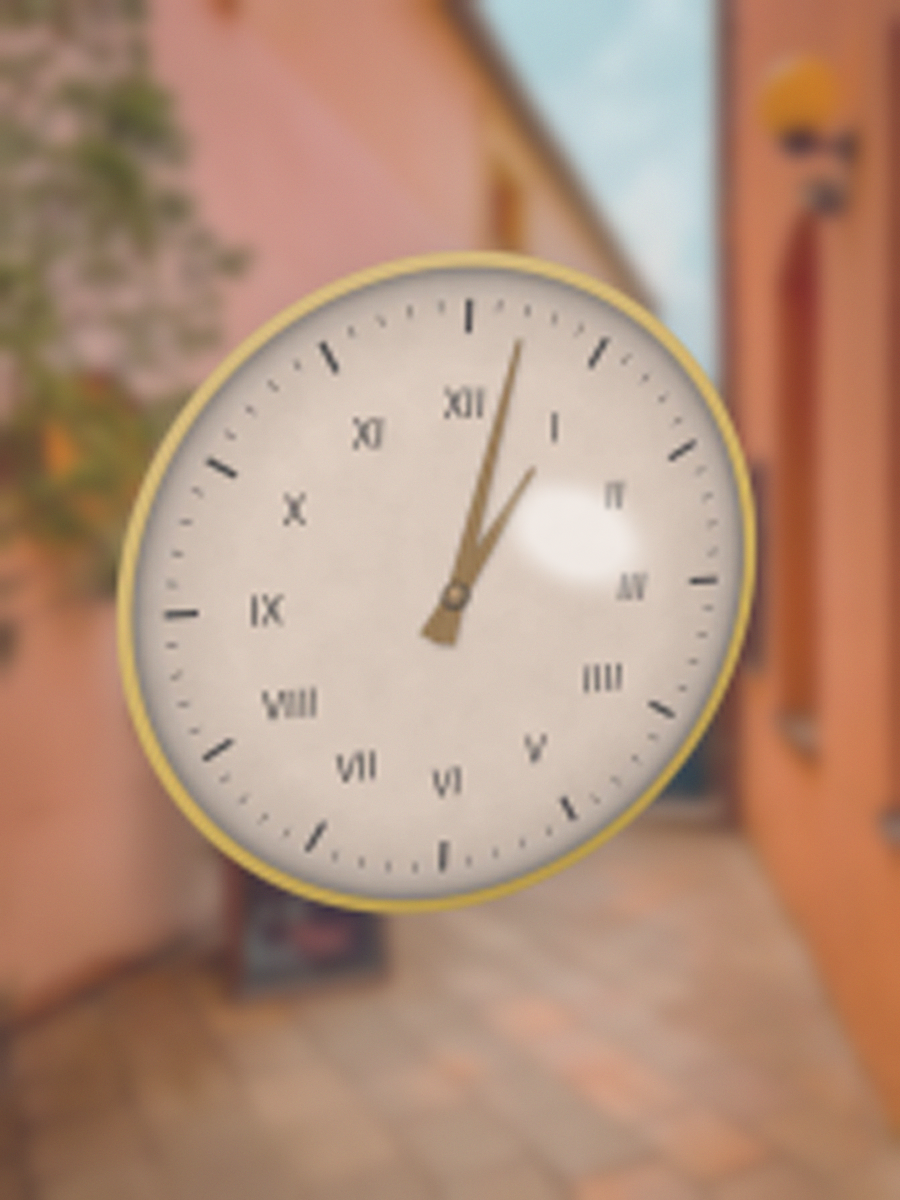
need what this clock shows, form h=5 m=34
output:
h=1 m=2
